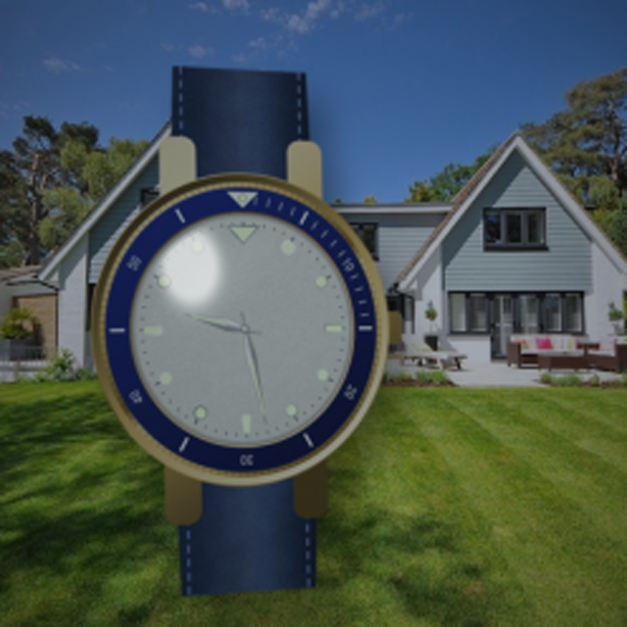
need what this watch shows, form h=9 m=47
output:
h=9 m=28
